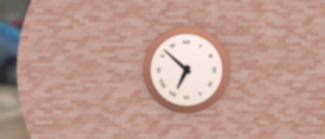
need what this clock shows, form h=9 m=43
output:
h=6 m=52
